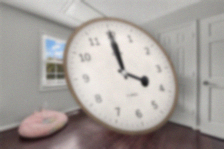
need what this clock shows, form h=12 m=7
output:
h=4 m=0
